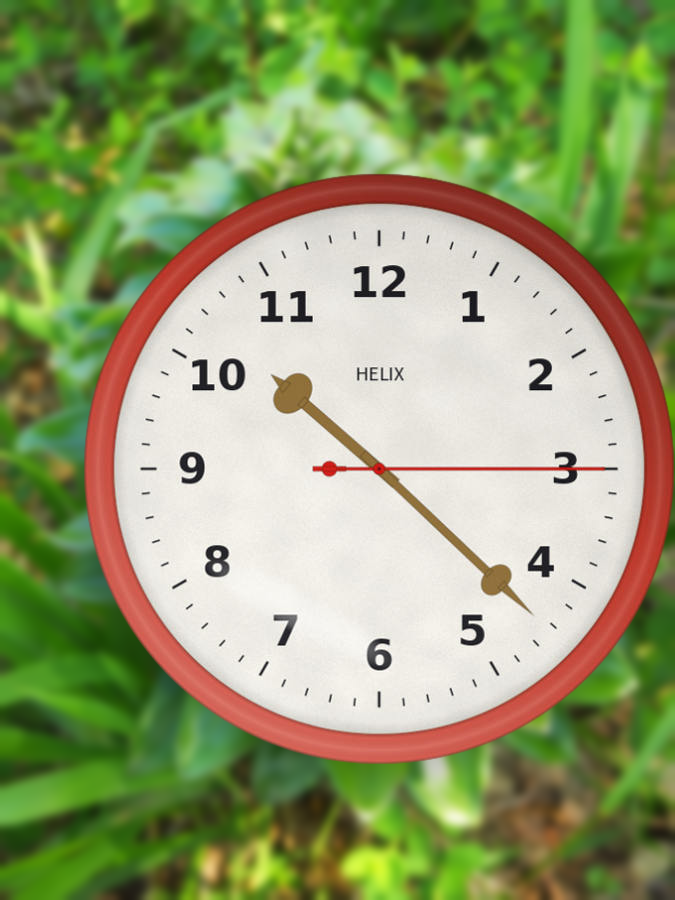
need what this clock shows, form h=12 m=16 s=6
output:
h=10 m=22 s=15
